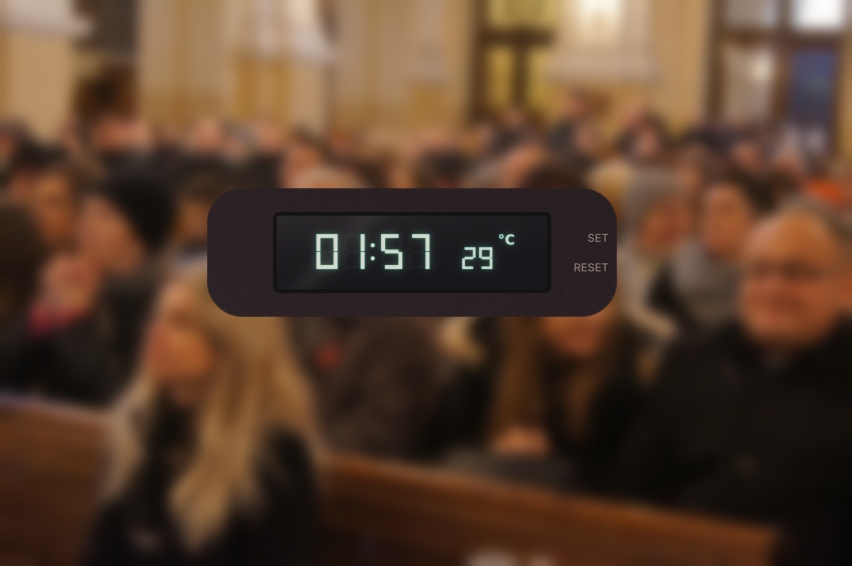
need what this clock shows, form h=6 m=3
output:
h=1 m=57
